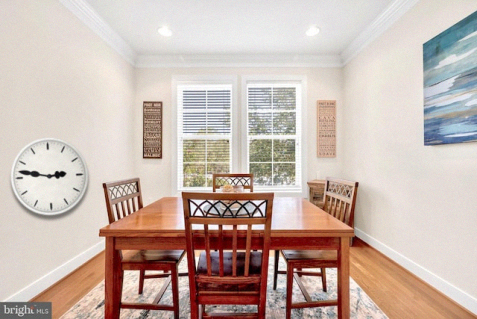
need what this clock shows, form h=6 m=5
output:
h=2 m=47
